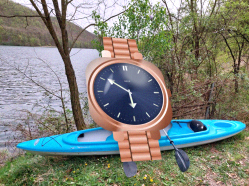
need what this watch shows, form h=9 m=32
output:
h=5 m=51
